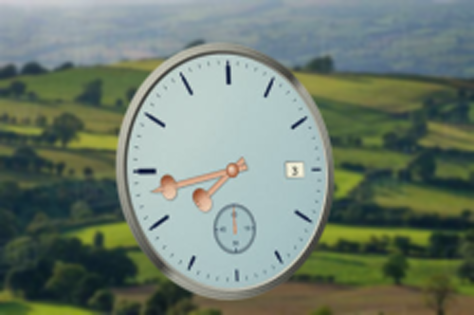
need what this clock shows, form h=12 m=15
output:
h=7 m=43
